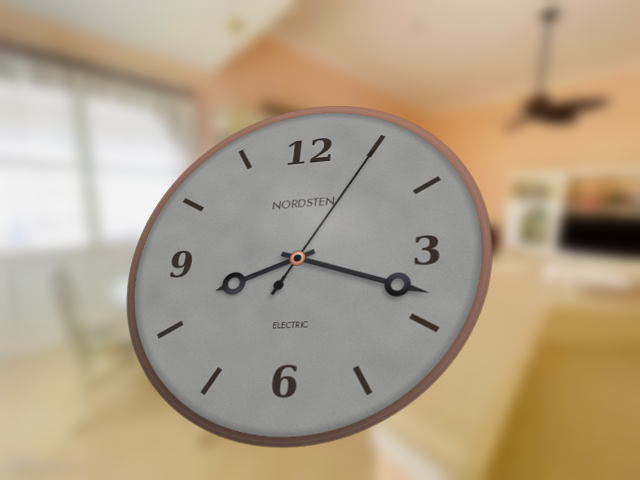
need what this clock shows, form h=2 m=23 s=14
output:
h=8 m=18 s=5
